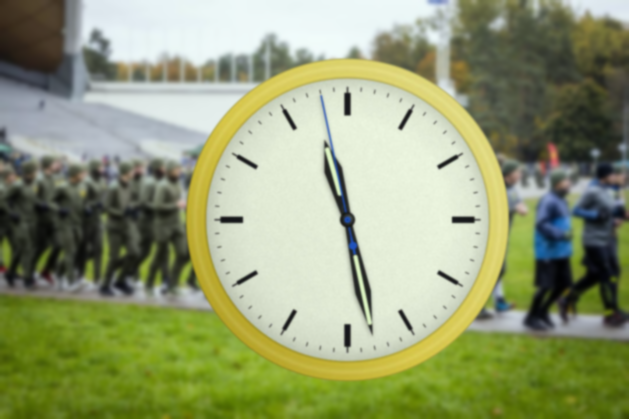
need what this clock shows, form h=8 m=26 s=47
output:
h=11 m=27 s=58
